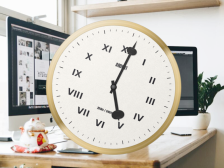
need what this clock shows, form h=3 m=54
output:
h=5 m=1
